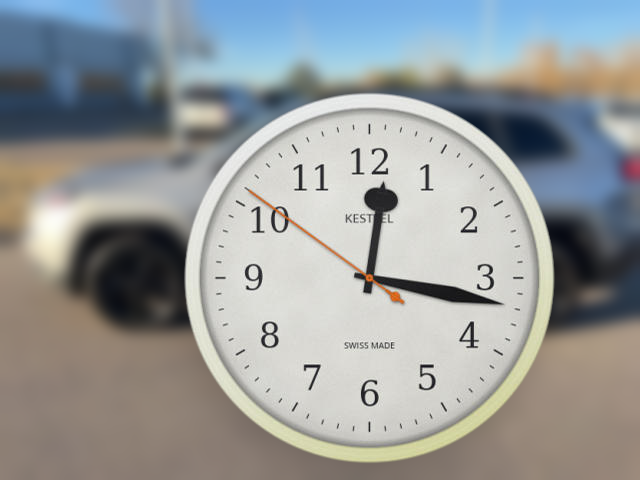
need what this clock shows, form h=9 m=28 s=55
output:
h=12 m=16 s=51
